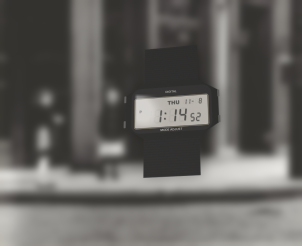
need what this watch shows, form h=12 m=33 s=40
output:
h=1 m=14 s=52
